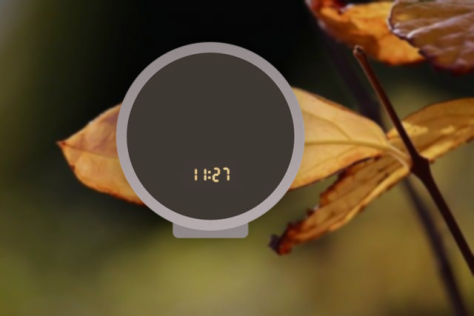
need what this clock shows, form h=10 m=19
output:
h=11 m=27
